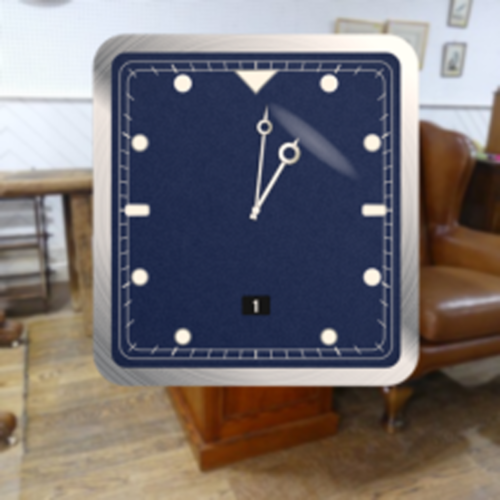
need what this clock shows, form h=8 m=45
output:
h=1 m=1
